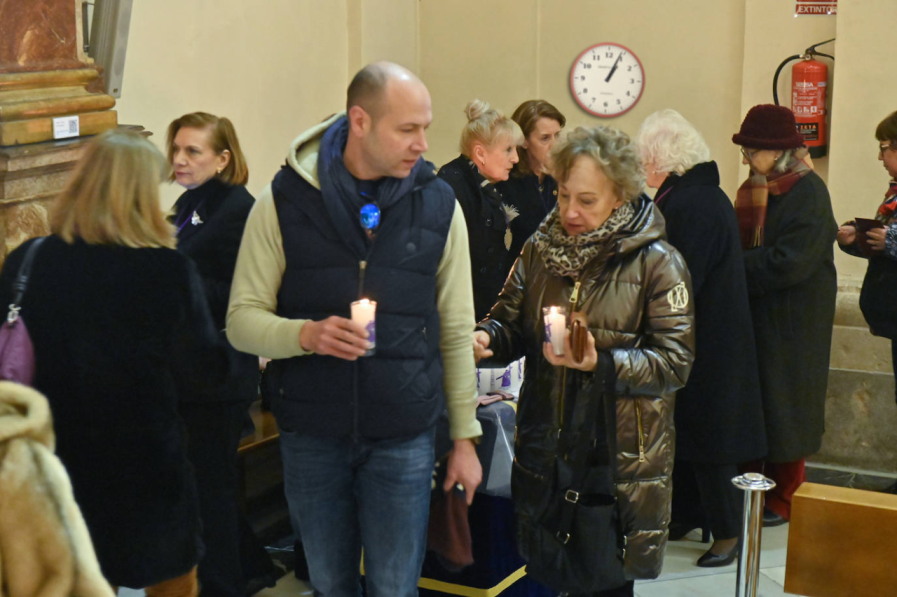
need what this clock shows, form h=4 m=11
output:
h=1 m=4
